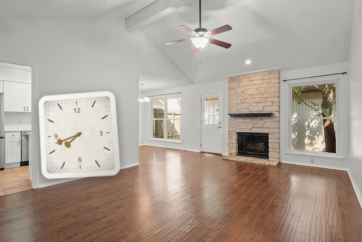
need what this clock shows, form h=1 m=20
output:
h=7 m=42
